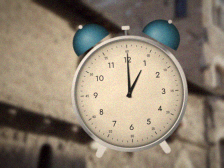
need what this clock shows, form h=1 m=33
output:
h=1 m=0
